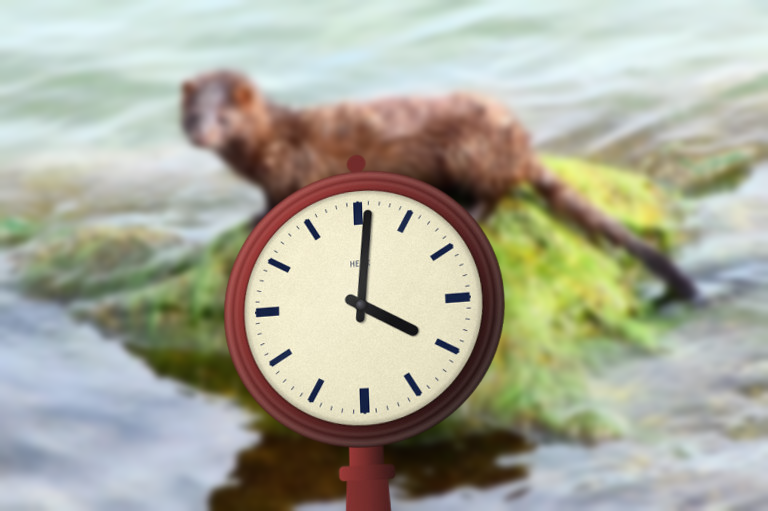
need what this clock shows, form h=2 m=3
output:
h=4 m=1
